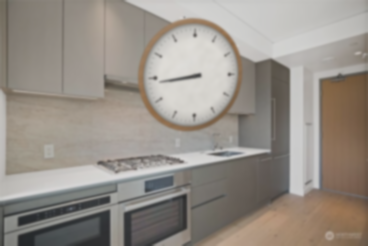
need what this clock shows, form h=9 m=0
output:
h=8 m=44
